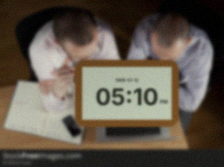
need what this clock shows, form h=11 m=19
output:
h=5 m=10
